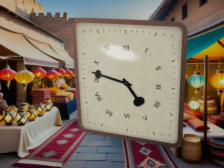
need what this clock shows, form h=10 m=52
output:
h=4 m=47
